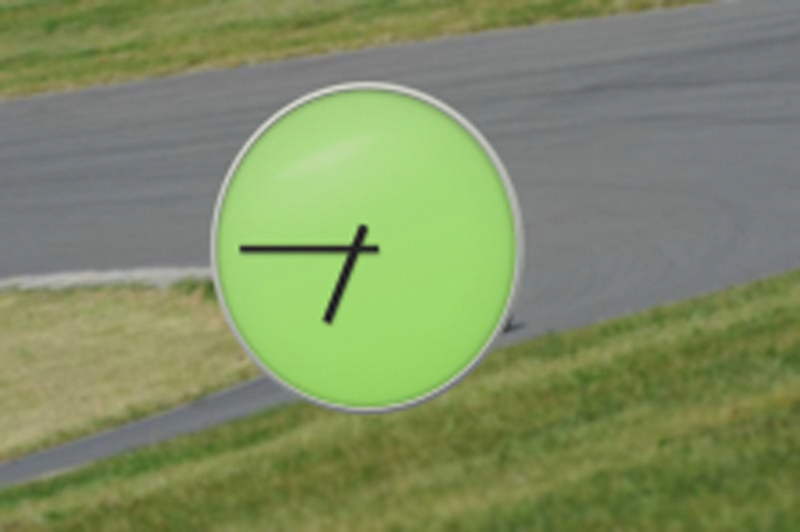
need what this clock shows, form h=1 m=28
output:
h=6 m=45
